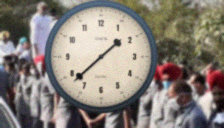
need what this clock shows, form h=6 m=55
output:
h=1 m=38
